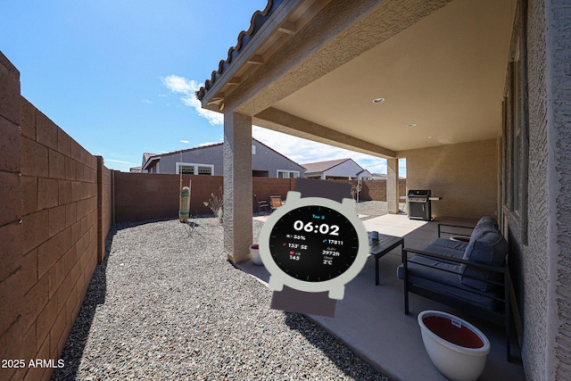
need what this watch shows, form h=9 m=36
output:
h=6 m=2
